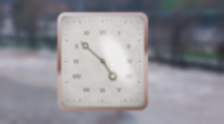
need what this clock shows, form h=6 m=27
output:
h=4 m=52
